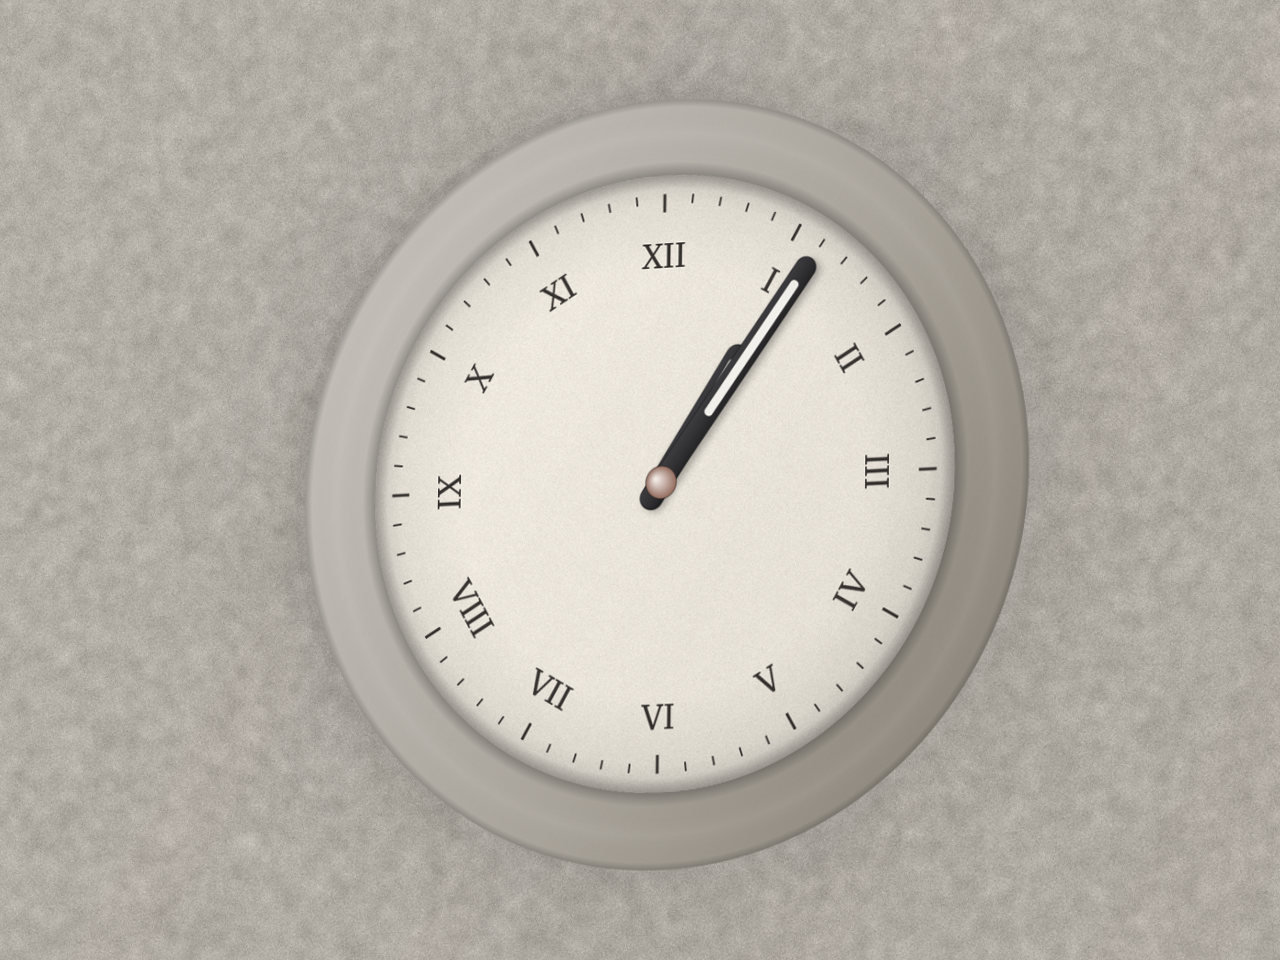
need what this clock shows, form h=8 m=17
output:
h=1 m=6
